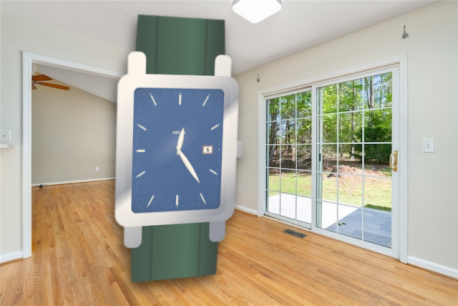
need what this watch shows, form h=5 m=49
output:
h=12 m=24
